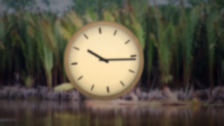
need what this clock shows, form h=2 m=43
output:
h=10 m=16
